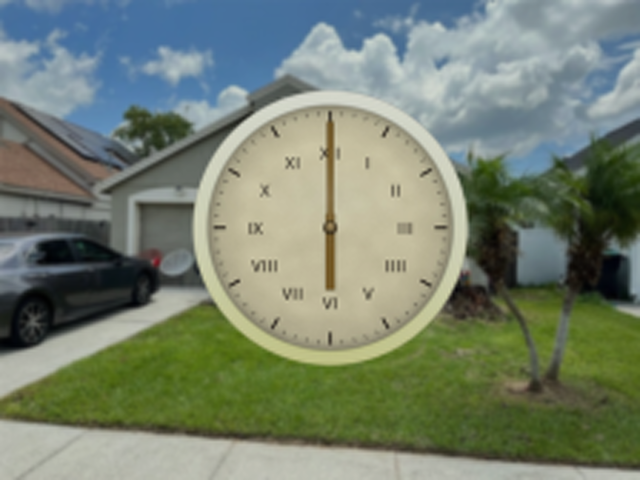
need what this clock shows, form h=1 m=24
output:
h=6 m=0
